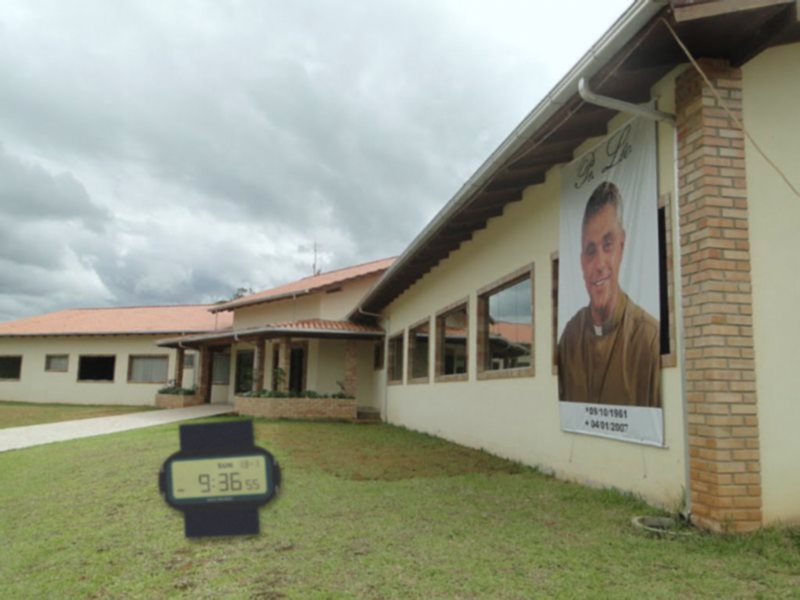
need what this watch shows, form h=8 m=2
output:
h=9 m=36
